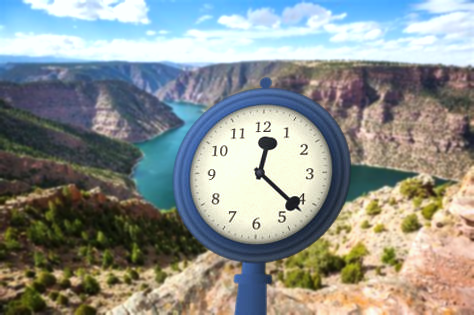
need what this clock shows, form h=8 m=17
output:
h=12 m=22
